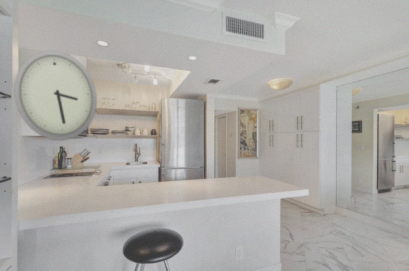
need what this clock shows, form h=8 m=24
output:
h=3 m=29
